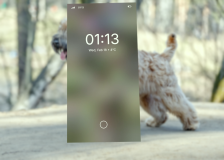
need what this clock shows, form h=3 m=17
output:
h=1 m=13
